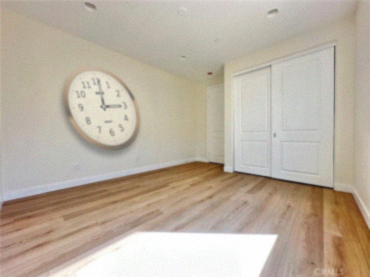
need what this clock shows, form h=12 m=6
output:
h=3 m=1
